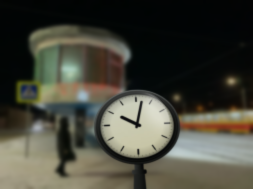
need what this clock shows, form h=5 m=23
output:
h=10 m=2
